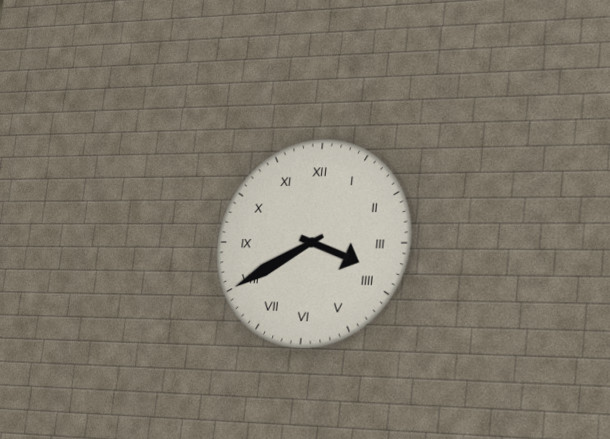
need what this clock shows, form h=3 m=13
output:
h=3 m=40
